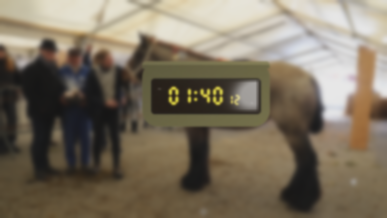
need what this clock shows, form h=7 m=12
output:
h=1 m=40
